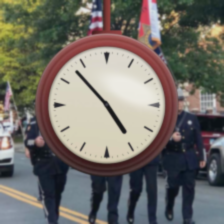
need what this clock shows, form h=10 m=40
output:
h=4 m=53
